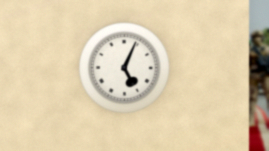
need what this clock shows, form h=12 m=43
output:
h=5 m=4
